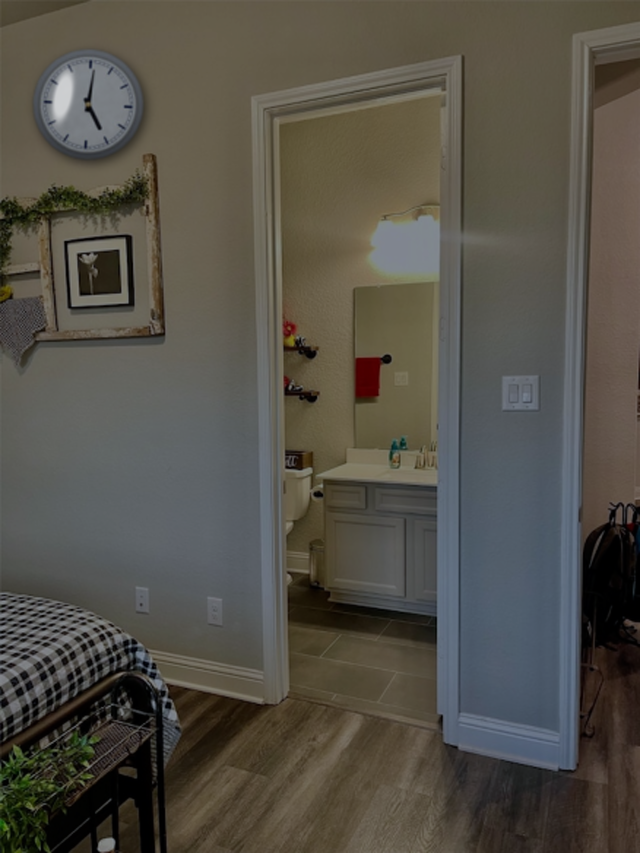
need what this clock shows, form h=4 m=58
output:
h=5 m=1
